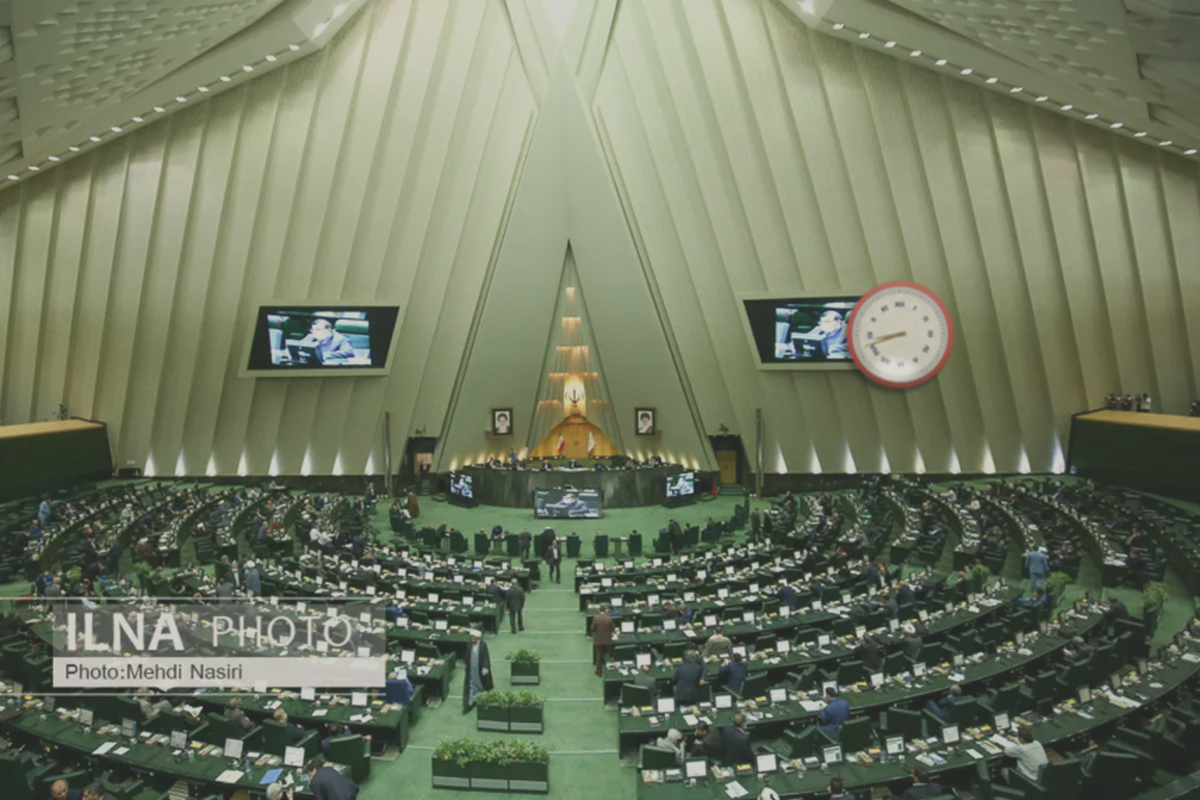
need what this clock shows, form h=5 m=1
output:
h=8 m=42
